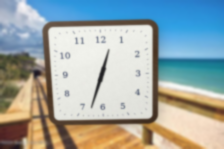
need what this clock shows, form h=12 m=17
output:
h=12 m=33
